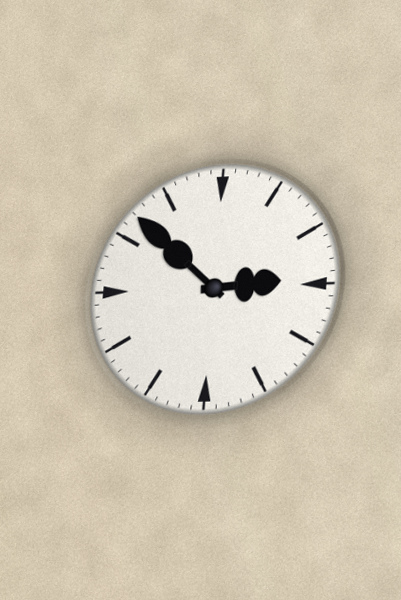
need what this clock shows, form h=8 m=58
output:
h=2 m=52
